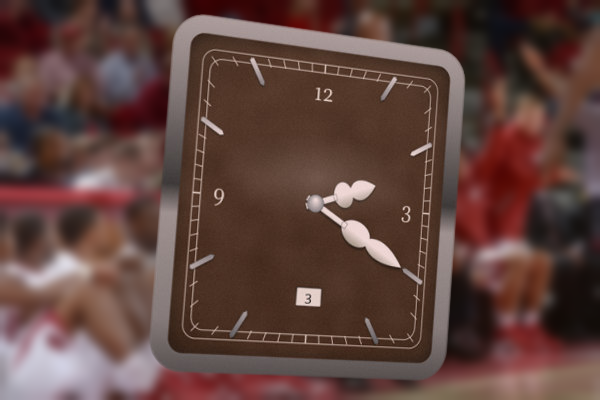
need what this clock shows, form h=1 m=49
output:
h=2 m=20
